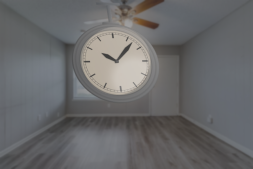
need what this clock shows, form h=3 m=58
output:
h=10 m=7
